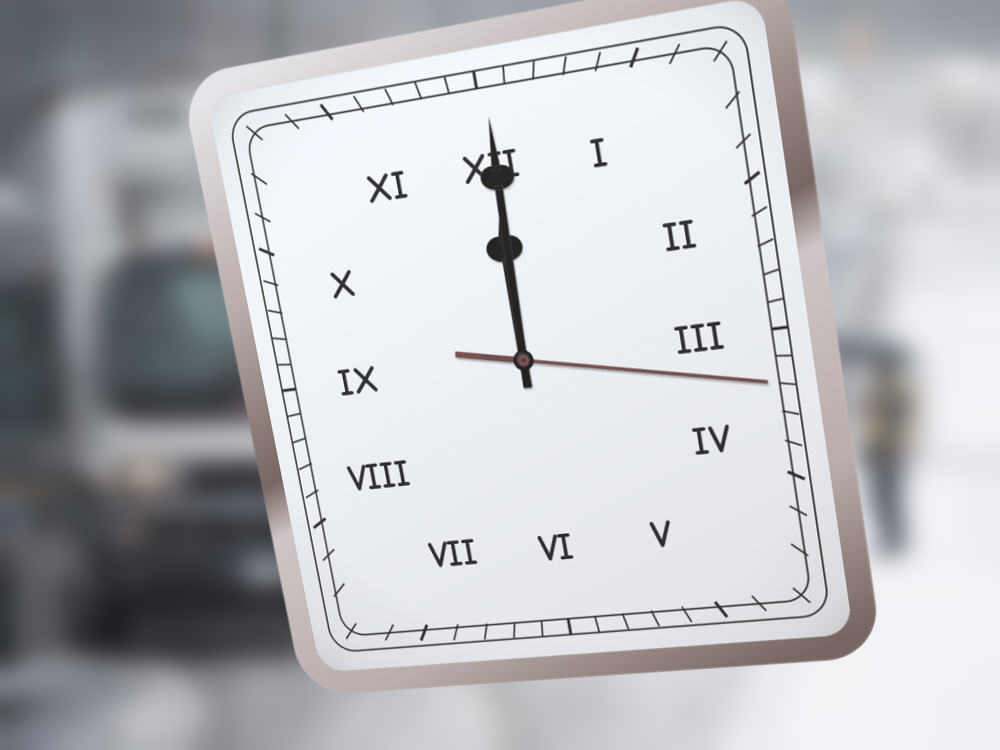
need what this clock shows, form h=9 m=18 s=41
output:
h=12 m=0 s=17
